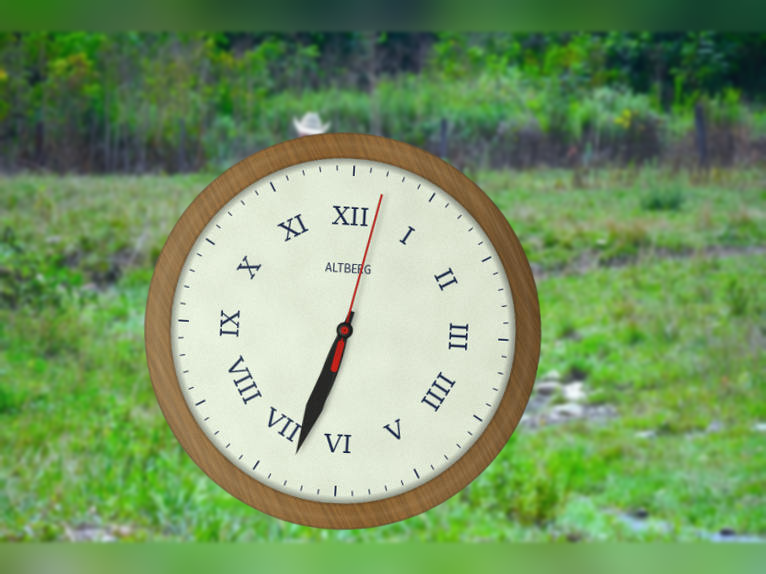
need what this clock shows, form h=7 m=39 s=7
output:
h=6 m=33 s=2
